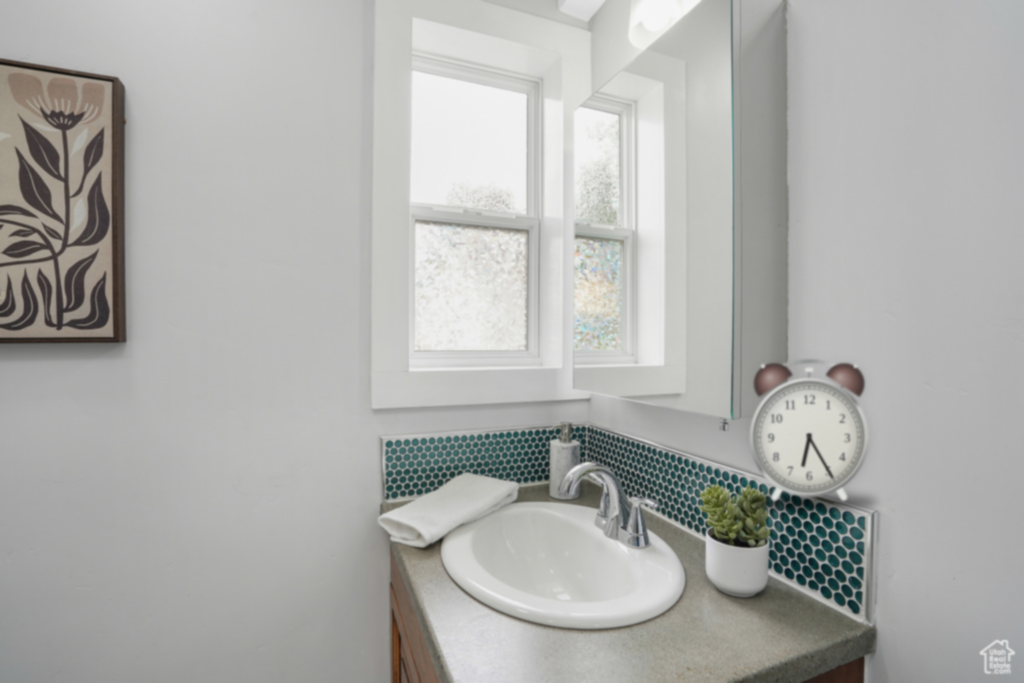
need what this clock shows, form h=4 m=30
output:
h=6 m=25
